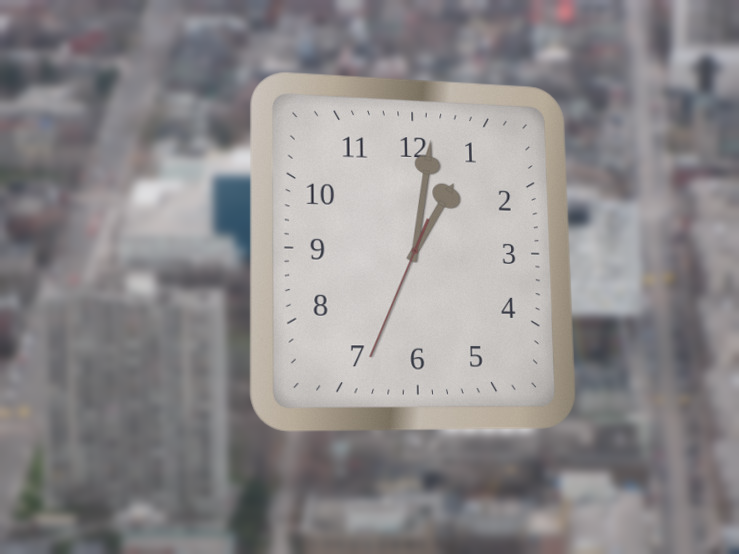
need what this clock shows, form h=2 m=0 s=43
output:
h=1 m=1 s=34
